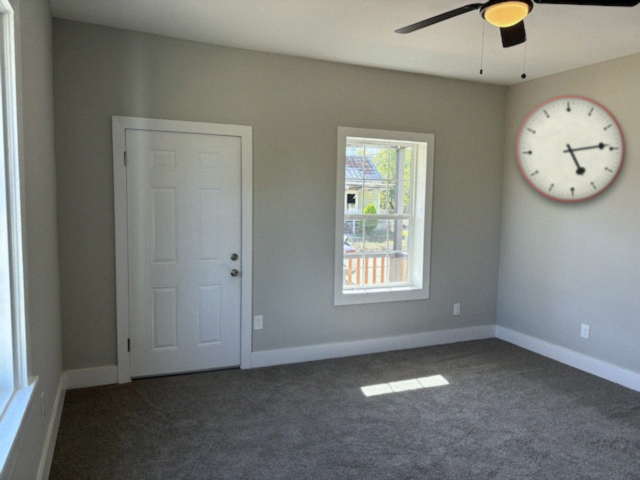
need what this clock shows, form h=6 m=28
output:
h=5 m=14
